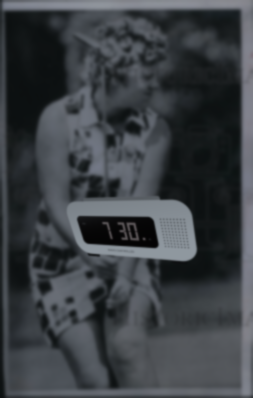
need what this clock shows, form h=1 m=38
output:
h=7 m=30
